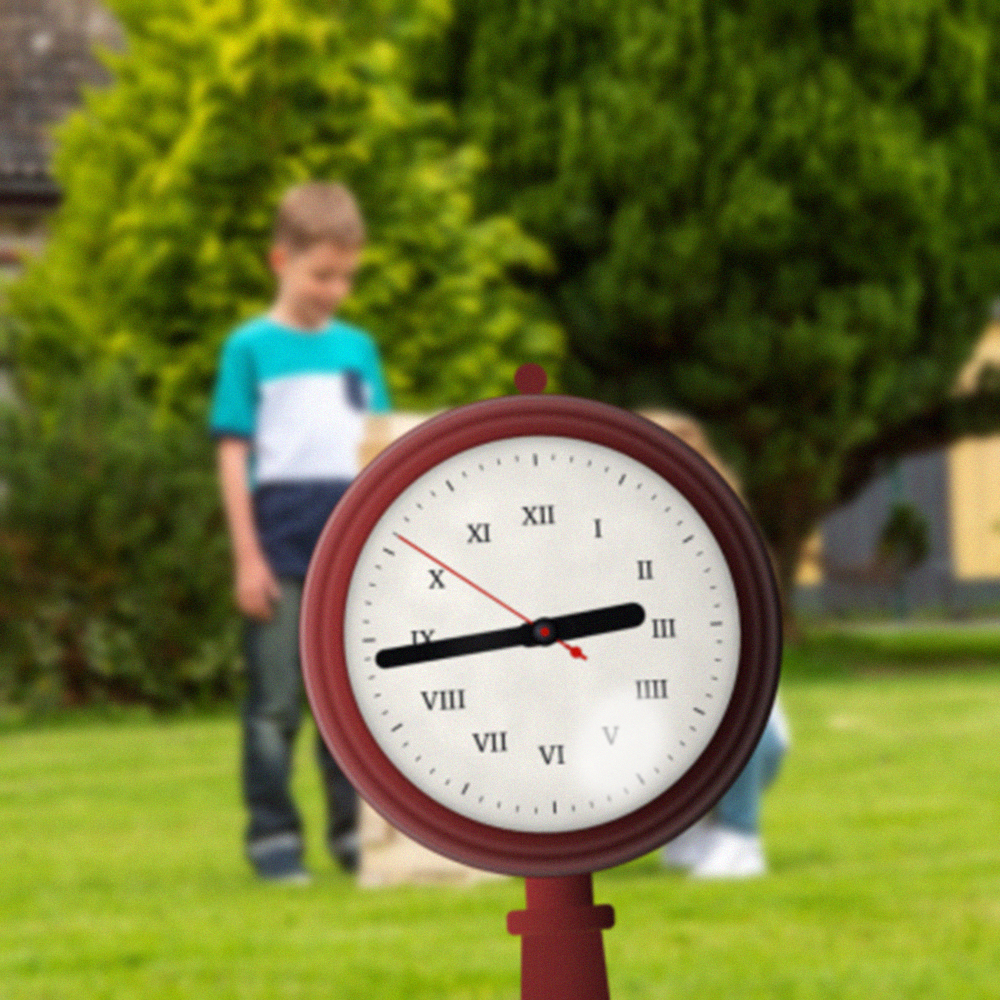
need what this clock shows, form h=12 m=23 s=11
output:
h=2 m=43 s=51
